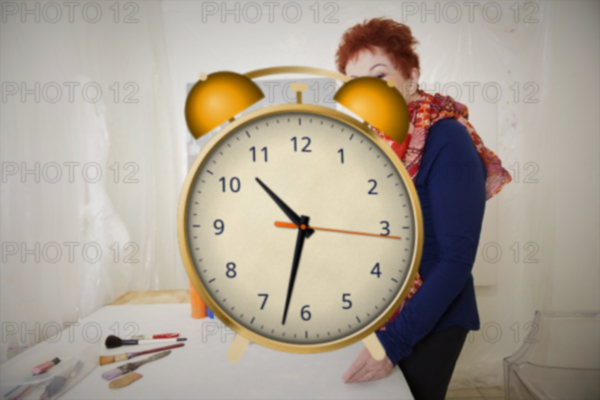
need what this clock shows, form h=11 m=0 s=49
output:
h=10 m=32 s=16
